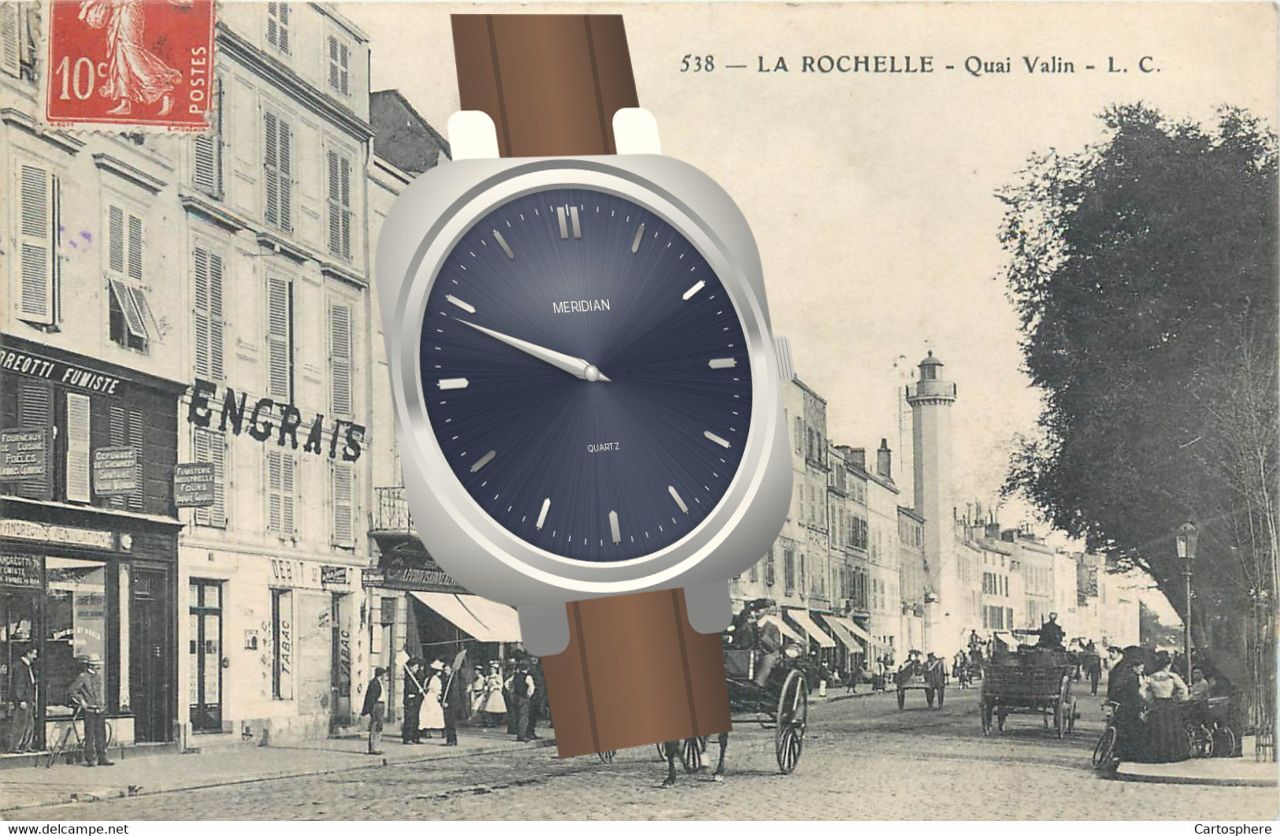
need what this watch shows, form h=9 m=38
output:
h=9 m=49
